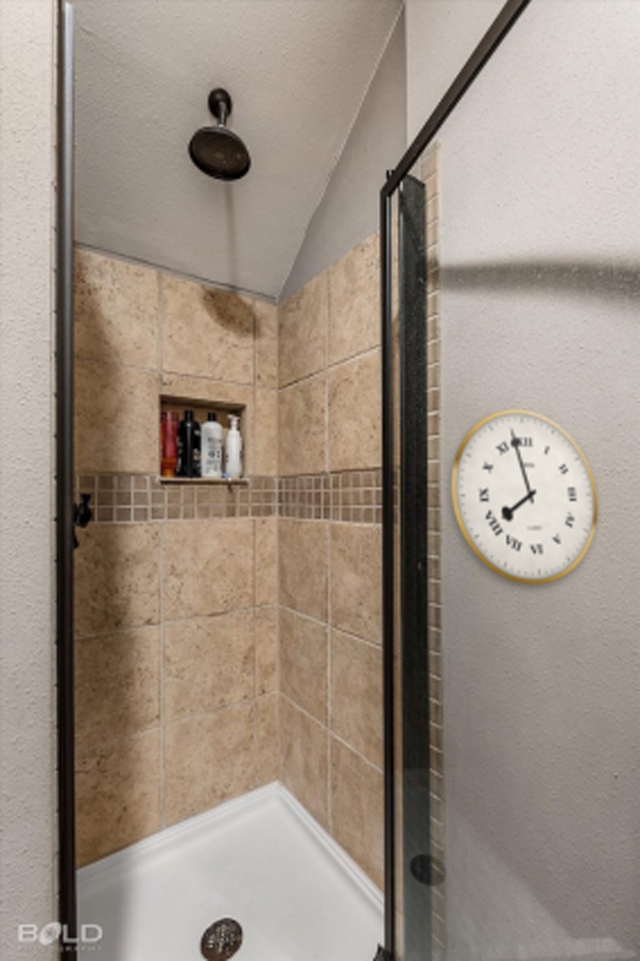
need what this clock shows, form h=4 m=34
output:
h=7 m=58
